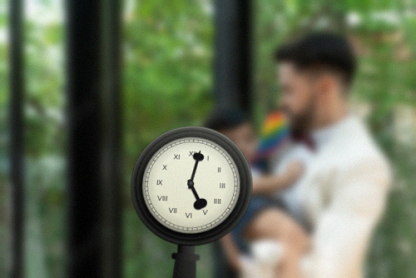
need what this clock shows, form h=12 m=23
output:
h=5 m=2
